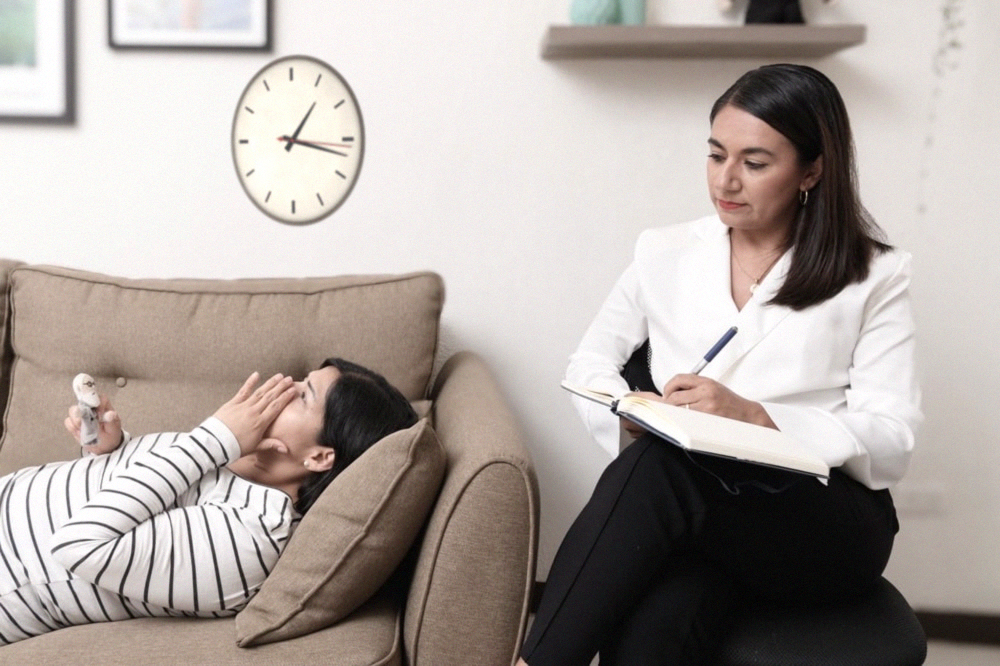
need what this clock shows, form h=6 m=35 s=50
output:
h=1 m=17 s=16
